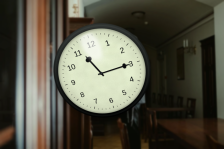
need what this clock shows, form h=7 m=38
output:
h=11 m=15
